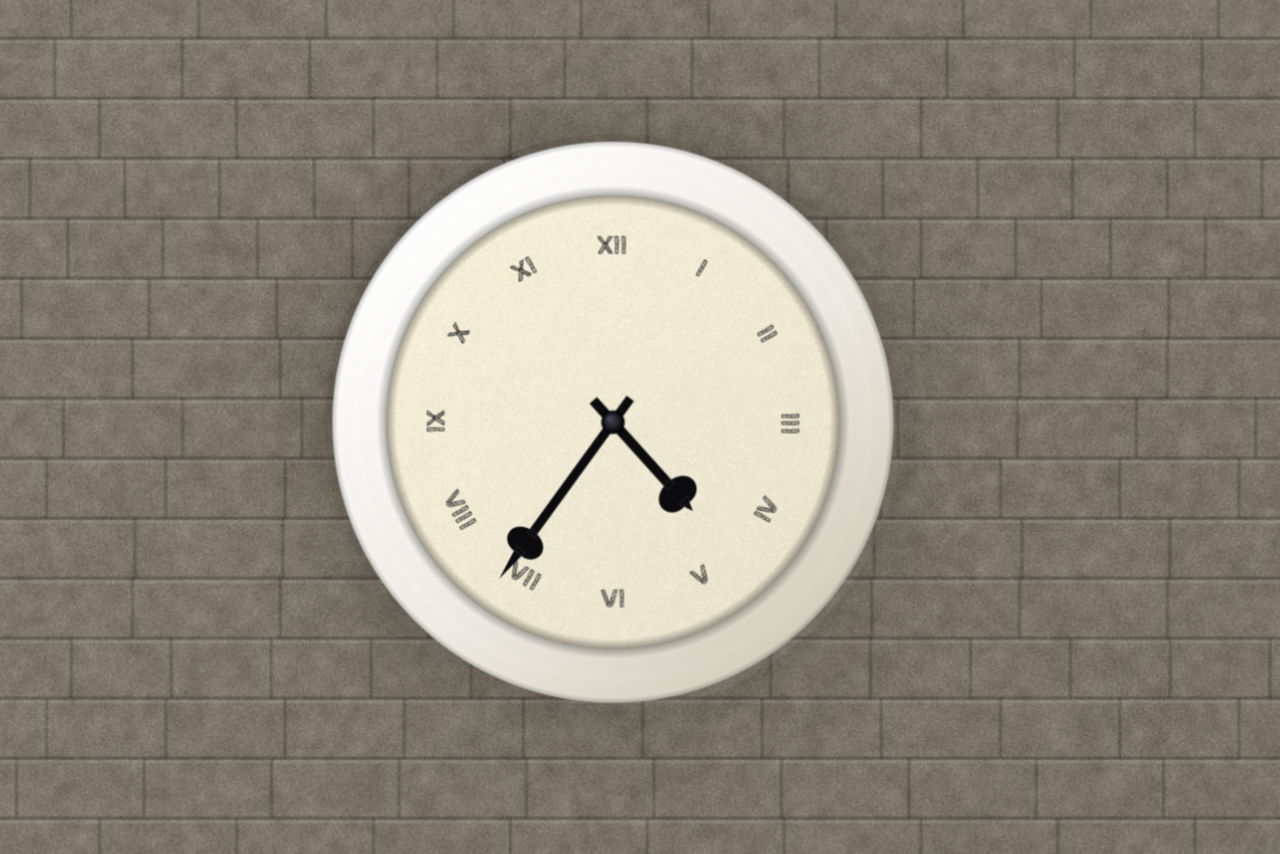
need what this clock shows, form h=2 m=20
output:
h=4 m=36
